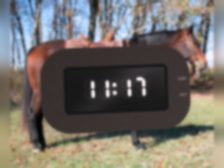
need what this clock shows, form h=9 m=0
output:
h=11 m=17
